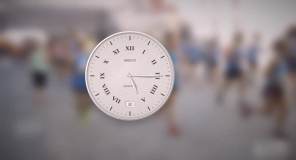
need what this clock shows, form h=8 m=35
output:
h=5 m=15
